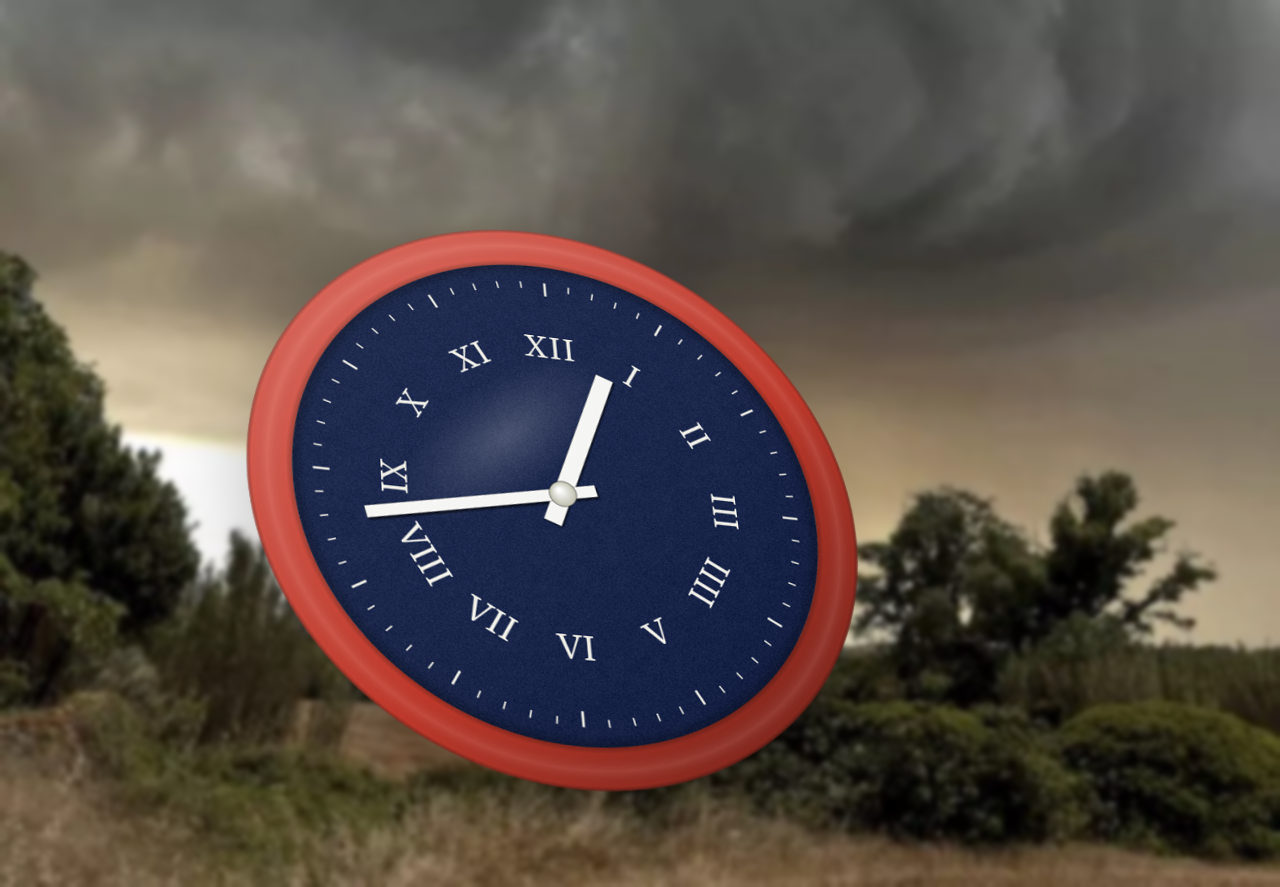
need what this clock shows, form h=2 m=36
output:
h=12 m=43
